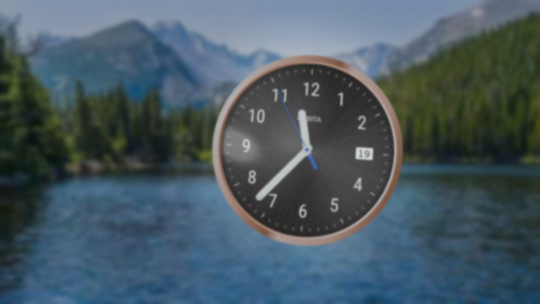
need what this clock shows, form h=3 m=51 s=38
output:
h=11 m=36 s=55
